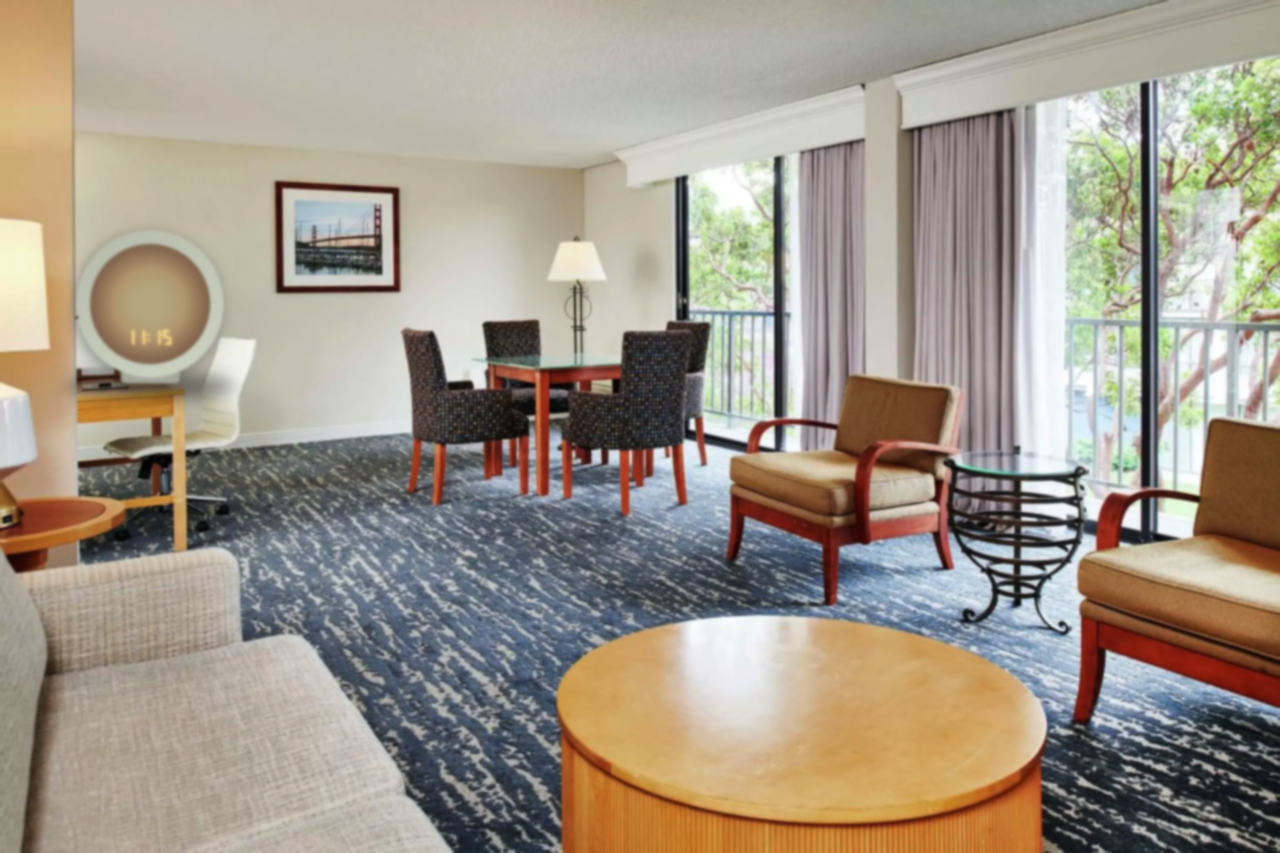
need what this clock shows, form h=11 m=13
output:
h=11 m=15
